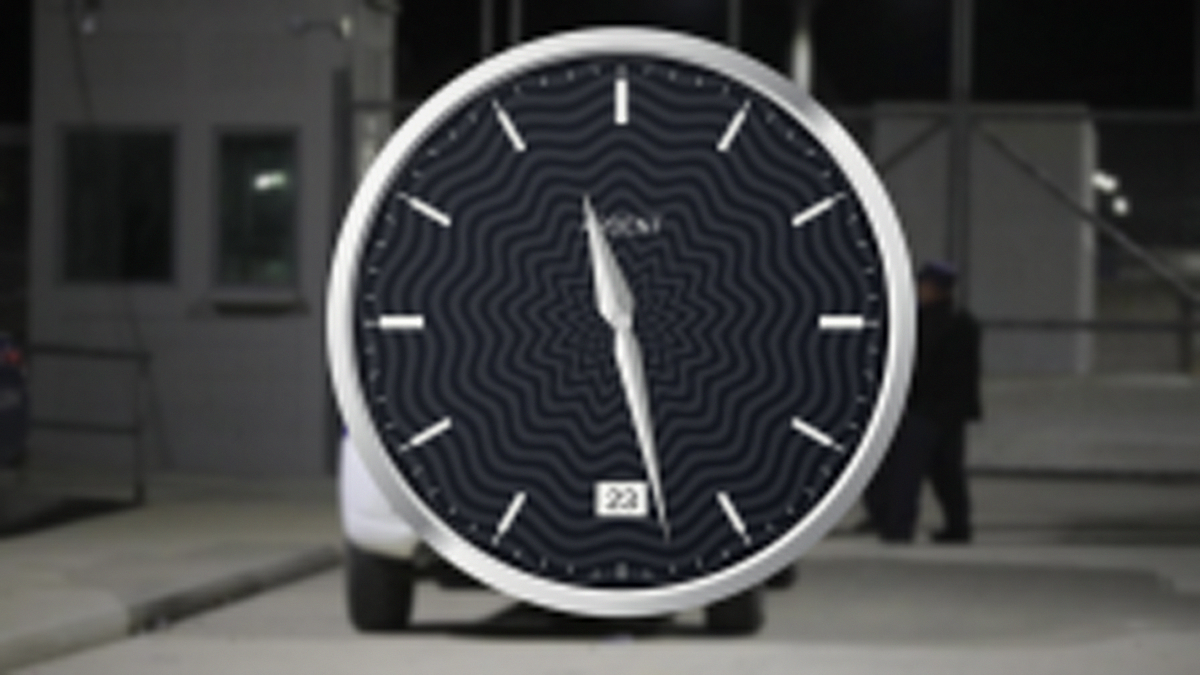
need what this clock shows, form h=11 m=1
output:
h=11 m=28
